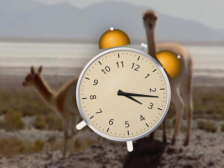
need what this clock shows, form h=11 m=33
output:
h=3 m=12
